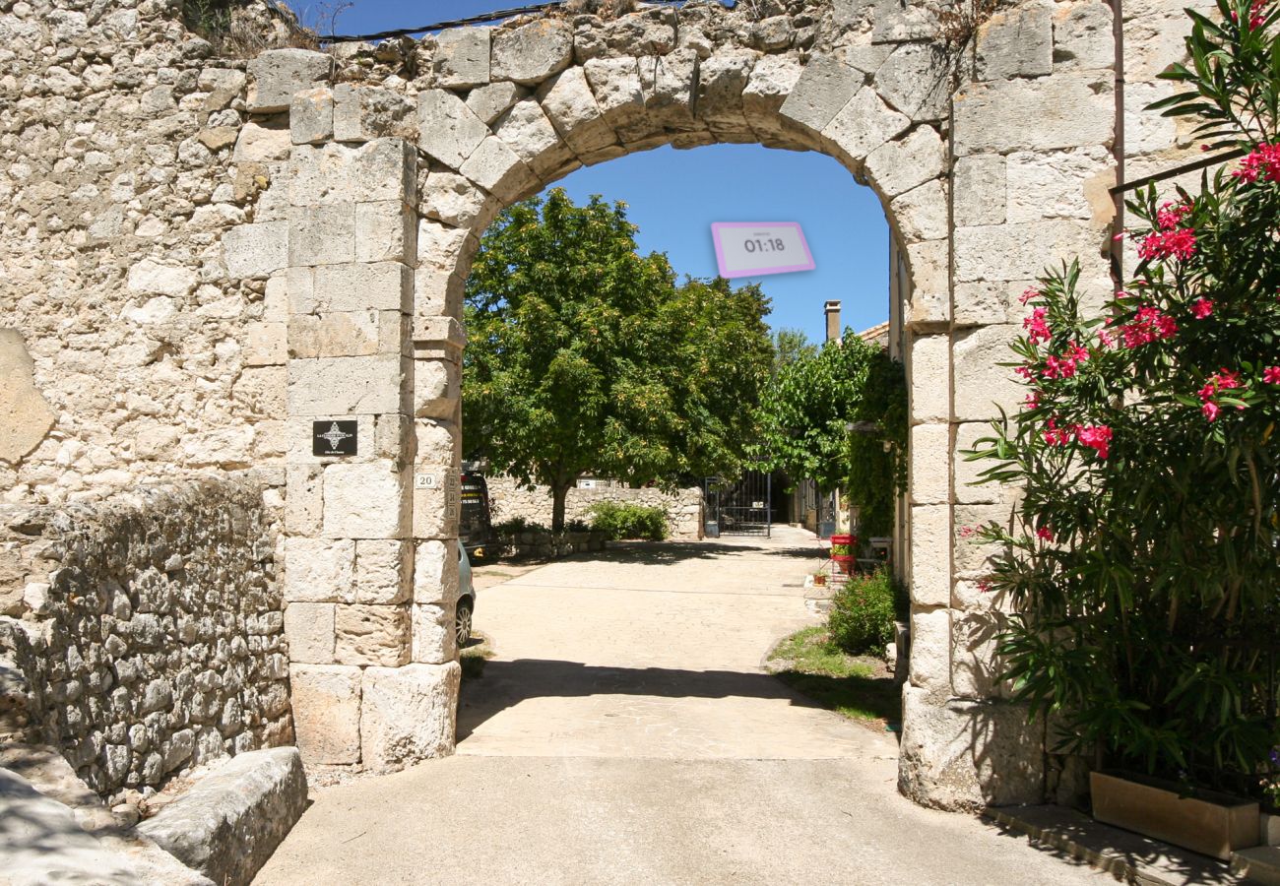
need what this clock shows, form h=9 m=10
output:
h=1 m=18
